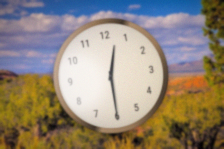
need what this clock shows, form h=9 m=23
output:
h=12 m=30
